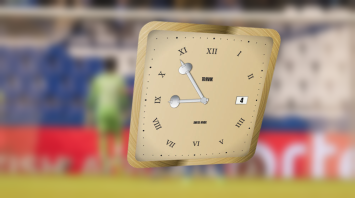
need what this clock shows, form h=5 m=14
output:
h=8 m=54
